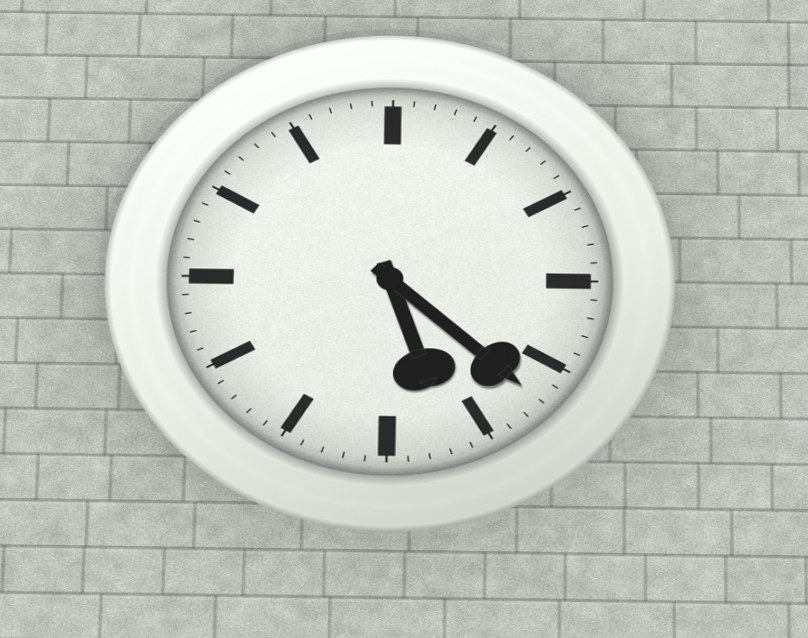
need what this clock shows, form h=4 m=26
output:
h=5 m=22
